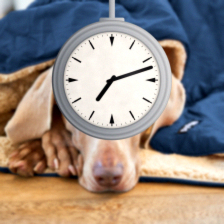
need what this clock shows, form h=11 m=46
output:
h=7 m=12
